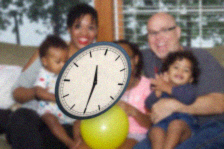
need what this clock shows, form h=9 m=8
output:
h=11 m=30
